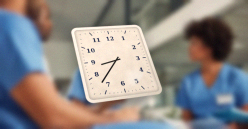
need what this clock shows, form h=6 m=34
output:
h=8 m=37
